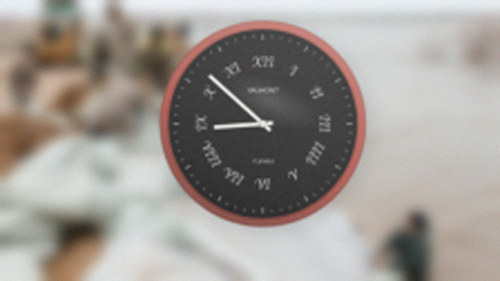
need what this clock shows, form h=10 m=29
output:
h=8 m=52
